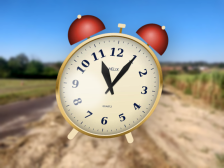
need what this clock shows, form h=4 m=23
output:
h=11 m=5
